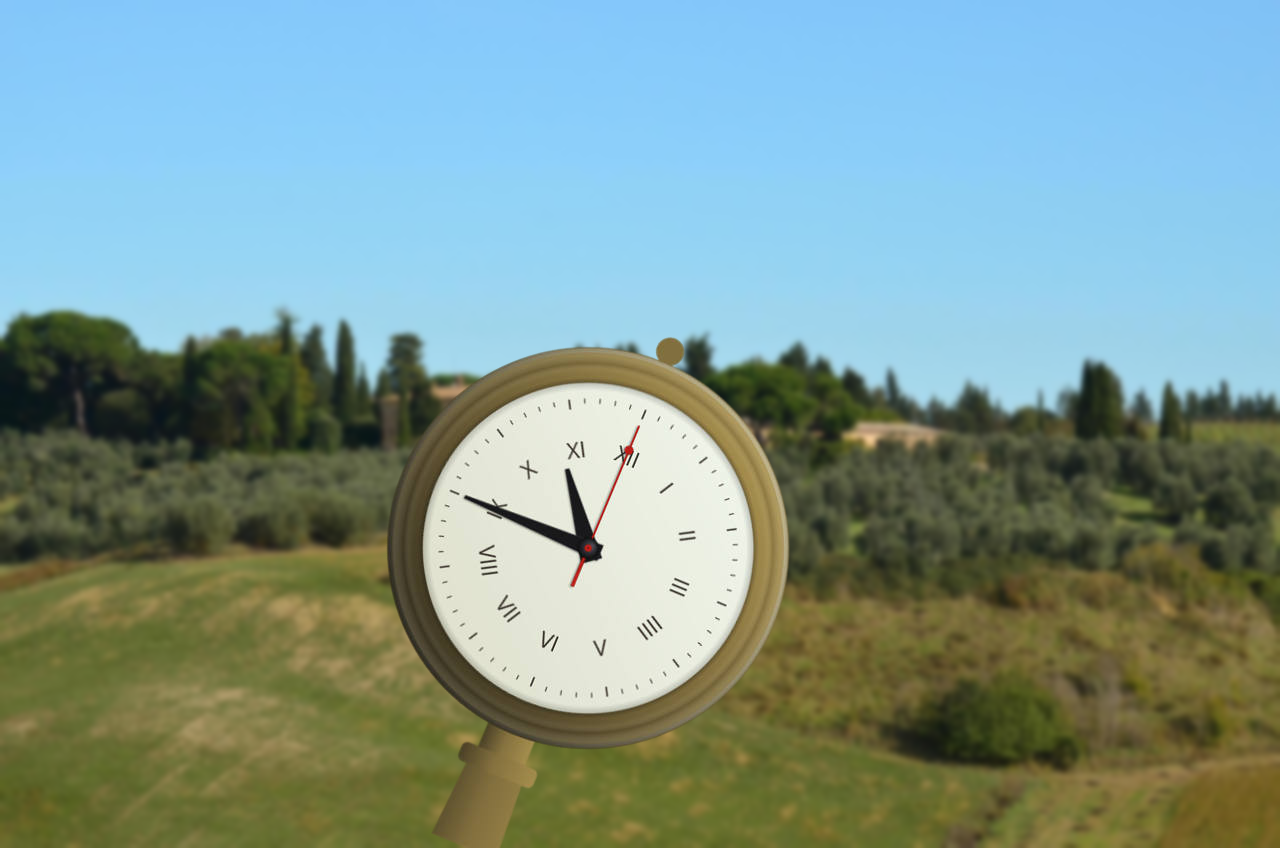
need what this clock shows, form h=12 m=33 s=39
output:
h=10 m=45 s=0
